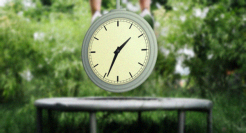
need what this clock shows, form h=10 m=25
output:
h=1 m=34
